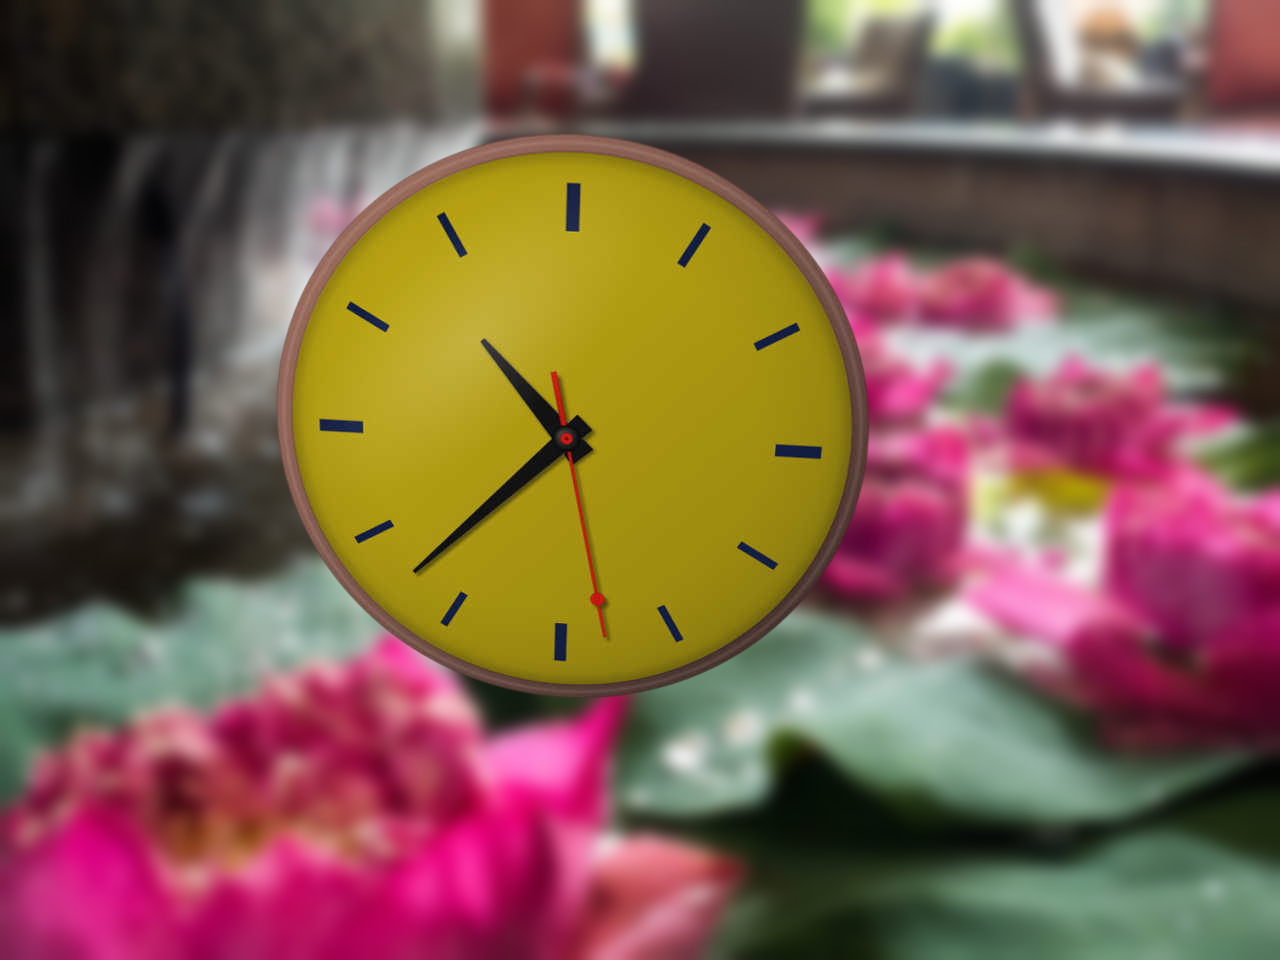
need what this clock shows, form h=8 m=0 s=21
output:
h=10 m=37 s=28
